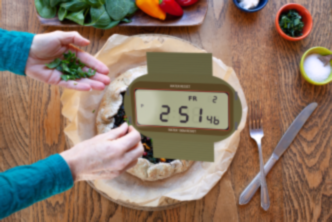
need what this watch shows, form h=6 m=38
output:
h=2 m=51
